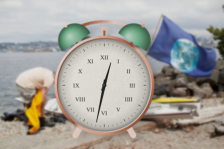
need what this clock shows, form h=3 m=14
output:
h=12 m=32
